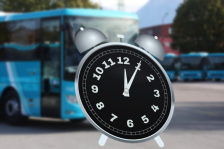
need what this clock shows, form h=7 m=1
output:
h=12 m=5
